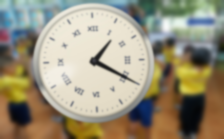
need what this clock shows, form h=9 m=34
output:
h=1 m=20
